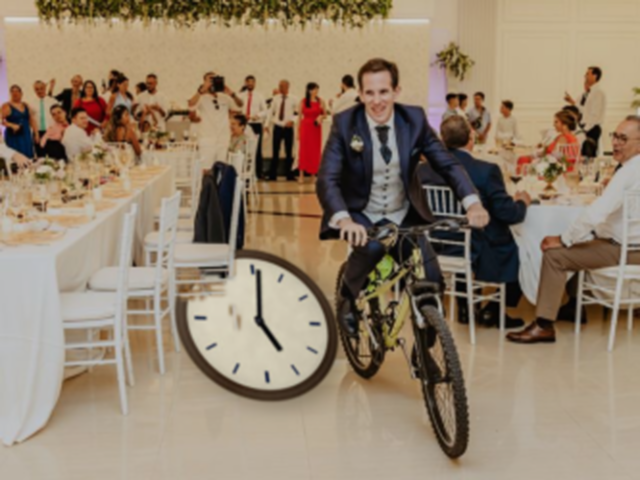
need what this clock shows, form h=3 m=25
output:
h=5 m=1
